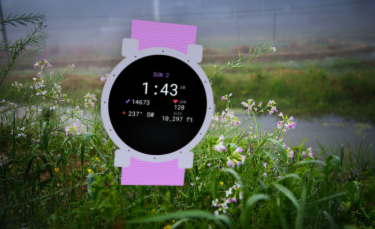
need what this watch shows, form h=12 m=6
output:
h=1 m=43
